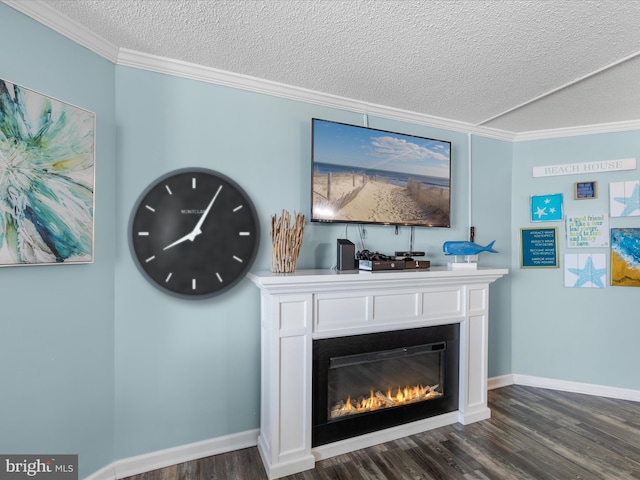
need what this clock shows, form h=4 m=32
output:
h=8 m=5
